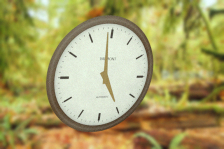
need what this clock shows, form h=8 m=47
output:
h=4 m=59
